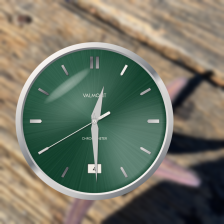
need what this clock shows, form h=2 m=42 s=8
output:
h=12 m=29 s=40
